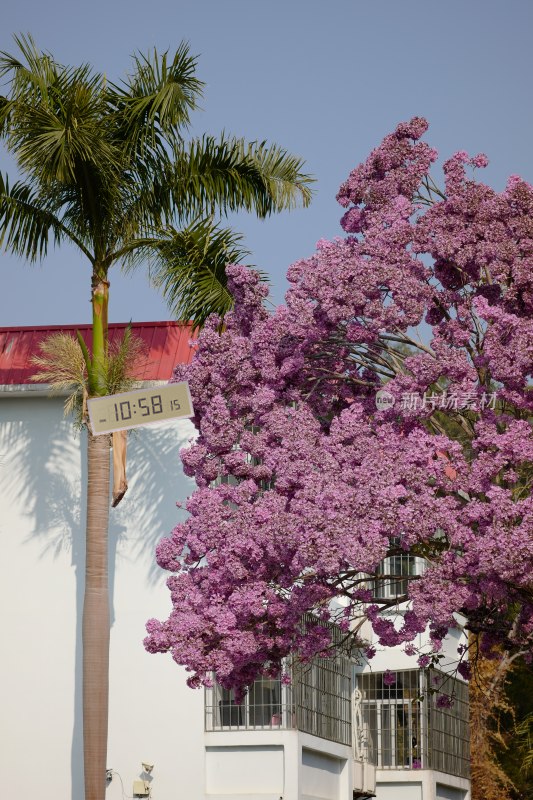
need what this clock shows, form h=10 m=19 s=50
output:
h=10 m=58 s=15
